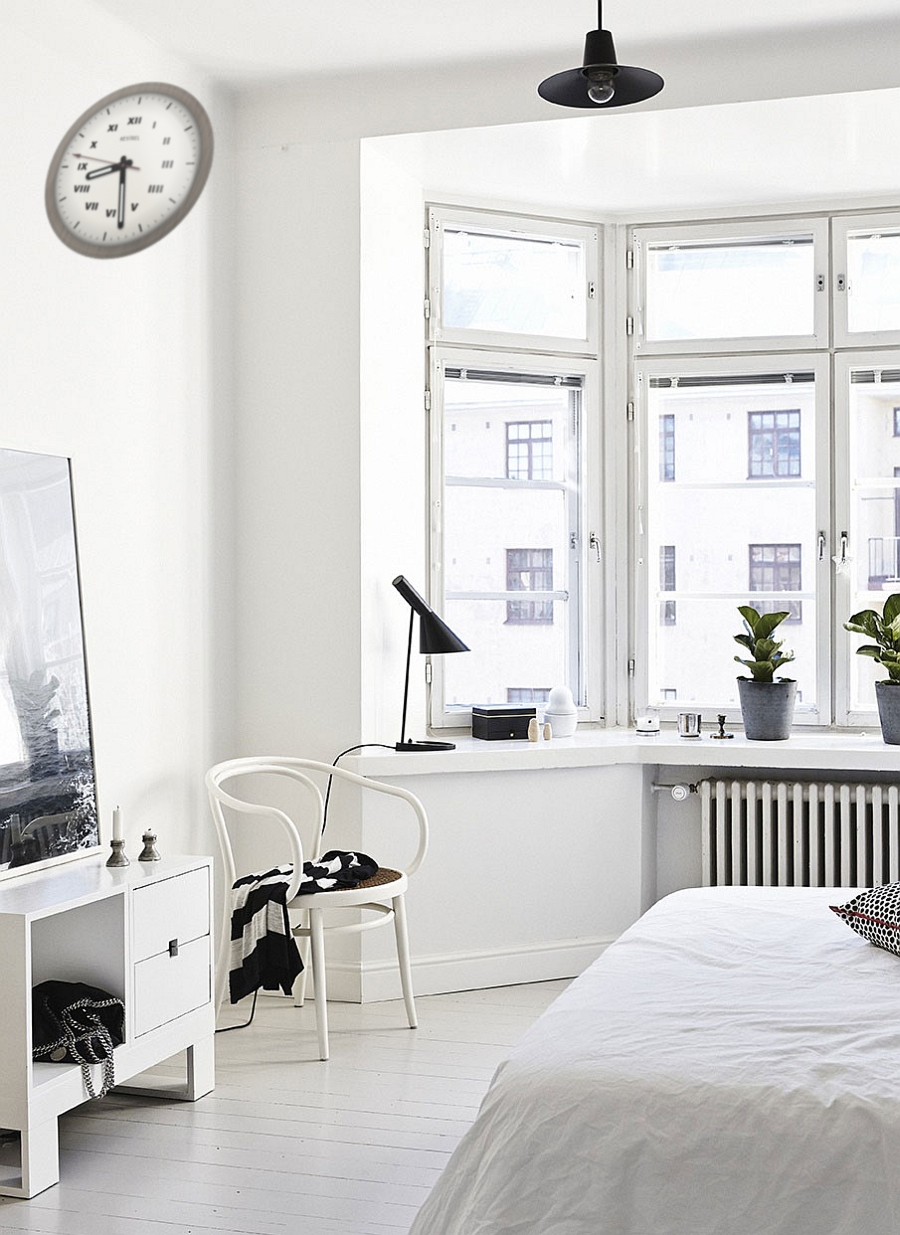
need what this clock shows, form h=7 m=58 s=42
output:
h=8 m=27 s=47
